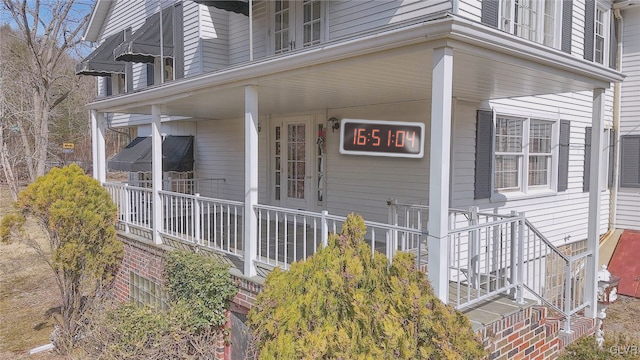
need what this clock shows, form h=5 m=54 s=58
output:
h=16 m=51 s=4
